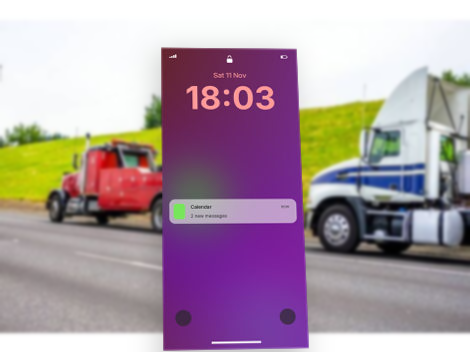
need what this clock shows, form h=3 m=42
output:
h=18 m=3
